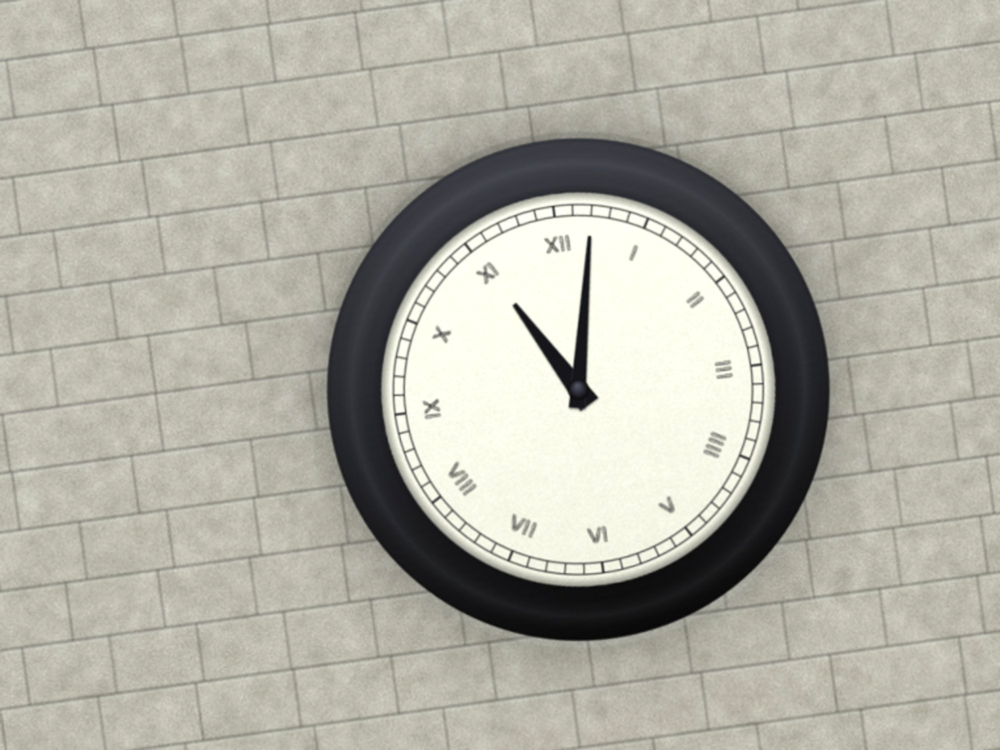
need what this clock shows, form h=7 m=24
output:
h=11 m=2
